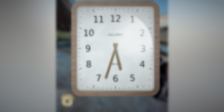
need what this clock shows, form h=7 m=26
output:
h=5 m=33
